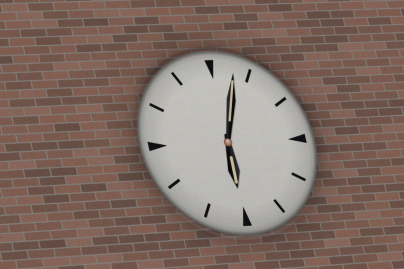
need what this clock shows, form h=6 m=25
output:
h=6 m=3
